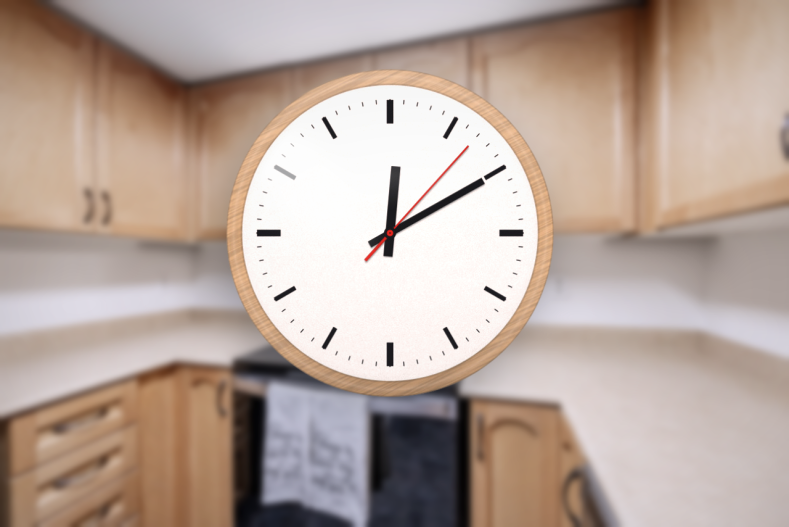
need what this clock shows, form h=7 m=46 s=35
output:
h=12 m=10 s=7
